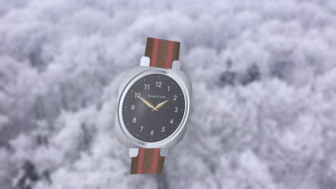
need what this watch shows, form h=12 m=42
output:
h=1 m=50
